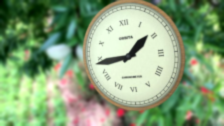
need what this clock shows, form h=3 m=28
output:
h=1 m=44
